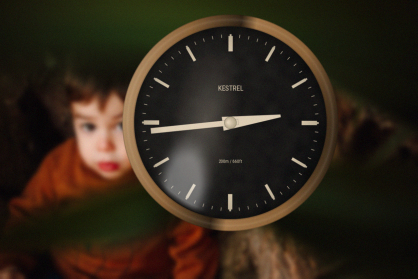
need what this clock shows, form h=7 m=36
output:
h=2 m=44
